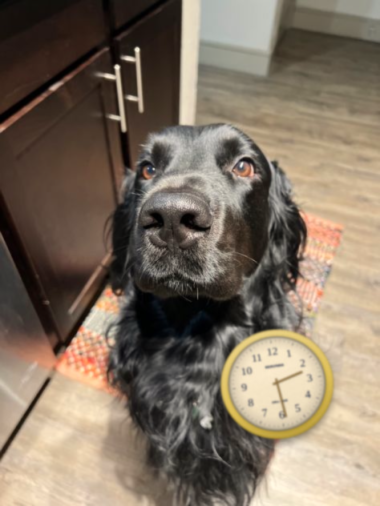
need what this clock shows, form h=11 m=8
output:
h=2 m=29
